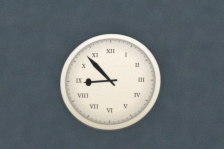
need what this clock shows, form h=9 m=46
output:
h=8 m=53
